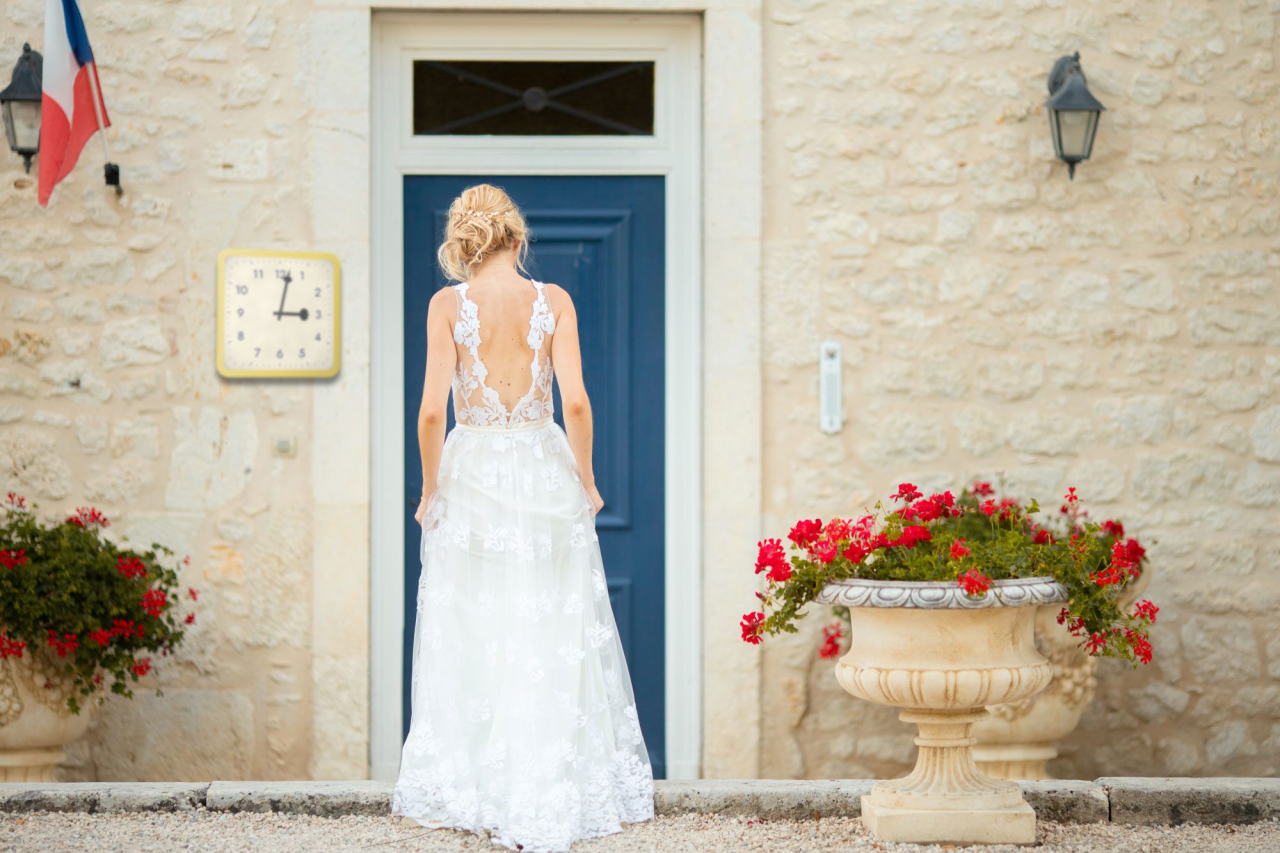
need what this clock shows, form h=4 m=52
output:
h=3 m=2
